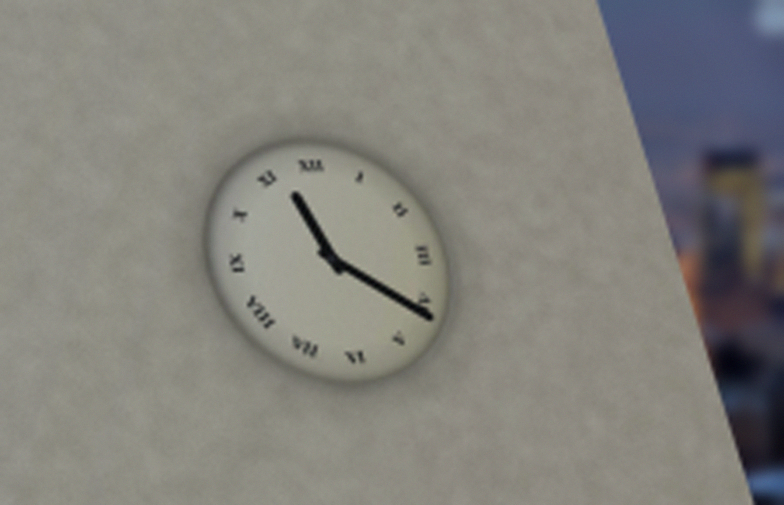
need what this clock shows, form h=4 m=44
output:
h=11 m=21
